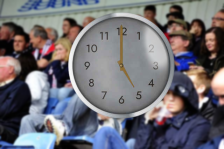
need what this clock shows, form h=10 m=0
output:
h=5 m=0
